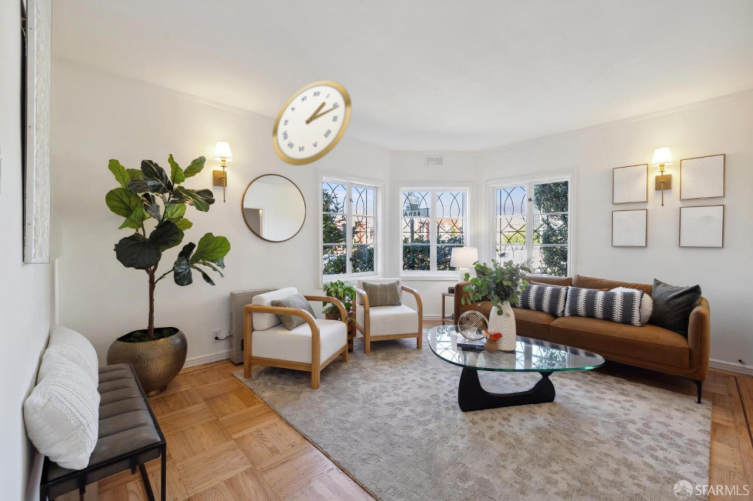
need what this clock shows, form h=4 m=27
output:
h=1 m=11
